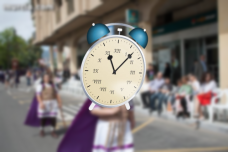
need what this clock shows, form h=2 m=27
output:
h=11 m=7
